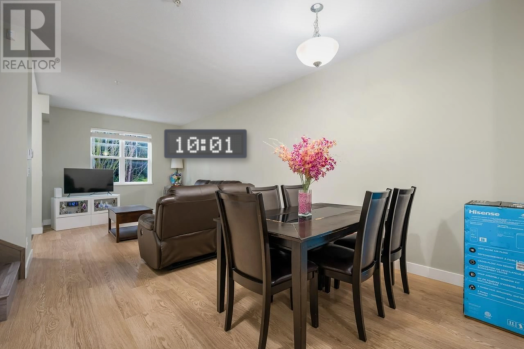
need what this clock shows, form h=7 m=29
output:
h=10 m=1
